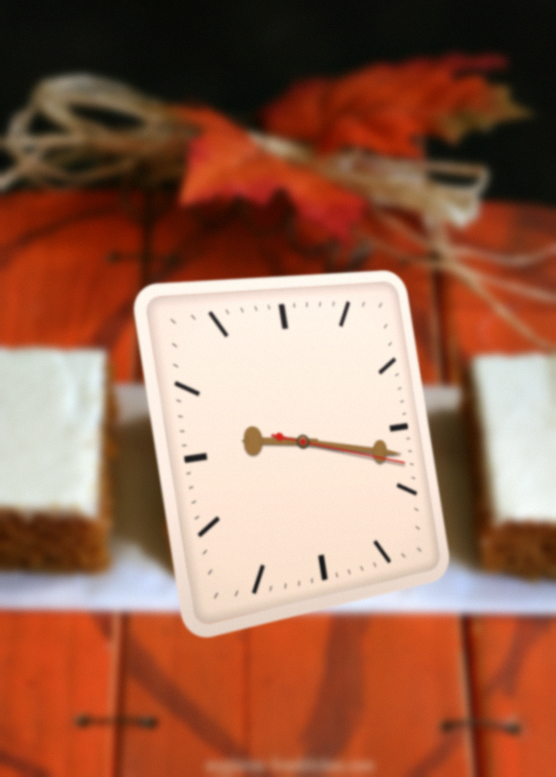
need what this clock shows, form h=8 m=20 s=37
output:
h=9 m=17 s=18
